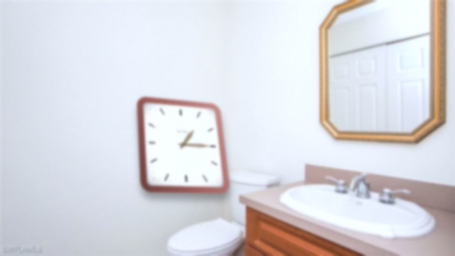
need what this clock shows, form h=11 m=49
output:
h=1 m=15
